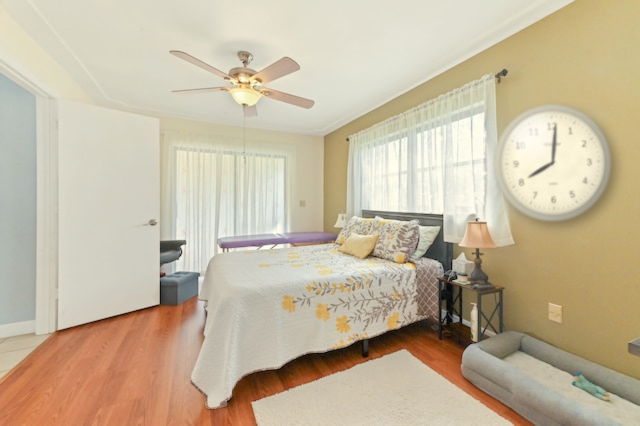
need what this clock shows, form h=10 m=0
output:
h=8 m=1
